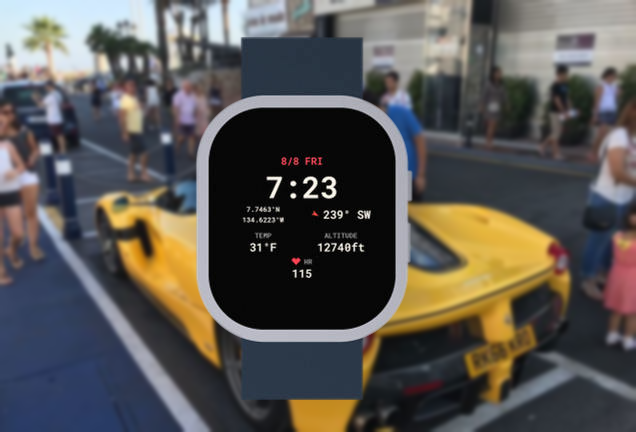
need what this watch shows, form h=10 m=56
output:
h=7 m=23
